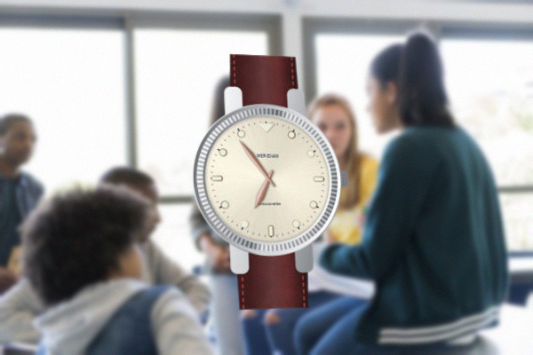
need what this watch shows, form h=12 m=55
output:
h=6 m=54
